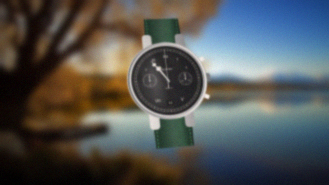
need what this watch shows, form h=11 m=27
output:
h=10 m=54
